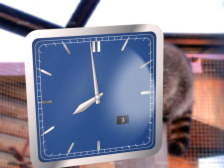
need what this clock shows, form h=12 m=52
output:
h=7 m=59
